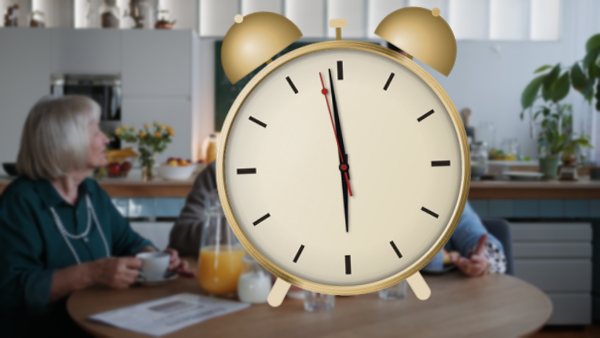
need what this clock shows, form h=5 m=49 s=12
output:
h=5 m=58 s=58
